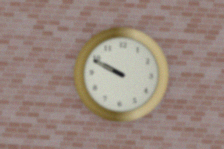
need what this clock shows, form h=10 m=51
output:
h=9 m=49
